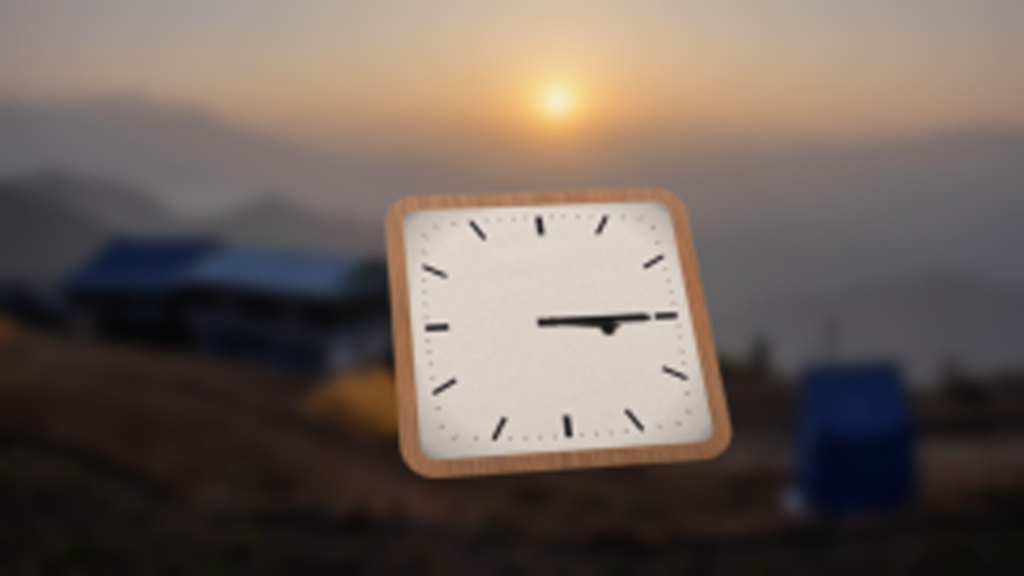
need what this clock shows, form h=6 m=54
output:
h=3 m=15
